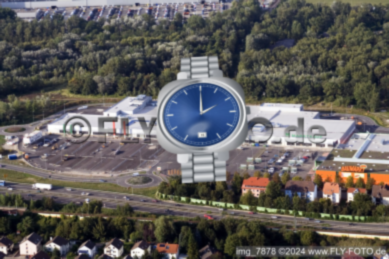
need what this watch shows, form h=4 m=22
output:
h=2 m=0
